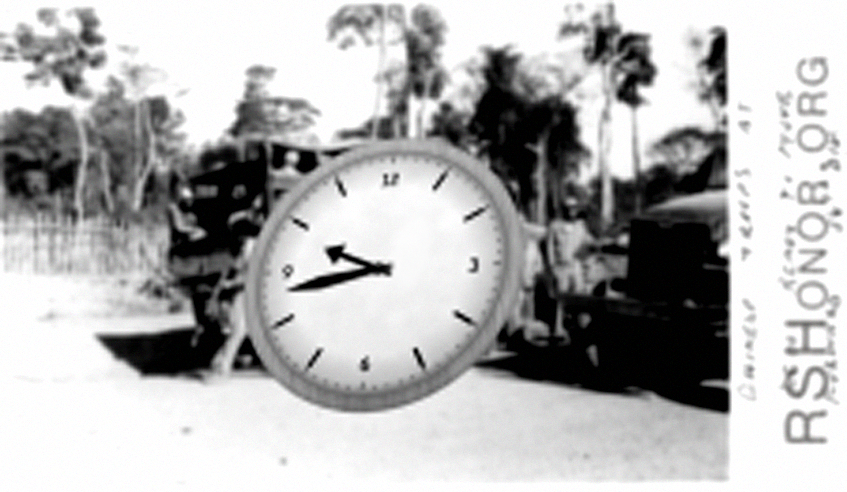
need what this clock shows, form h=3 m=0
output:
h=9 m=43
